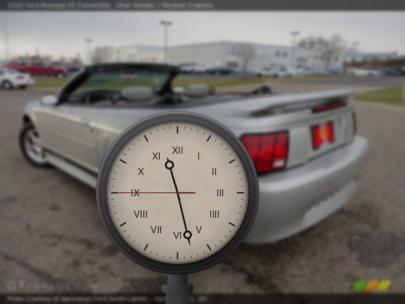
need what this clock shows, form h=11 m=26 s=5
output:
h=11 m=27 s=45
